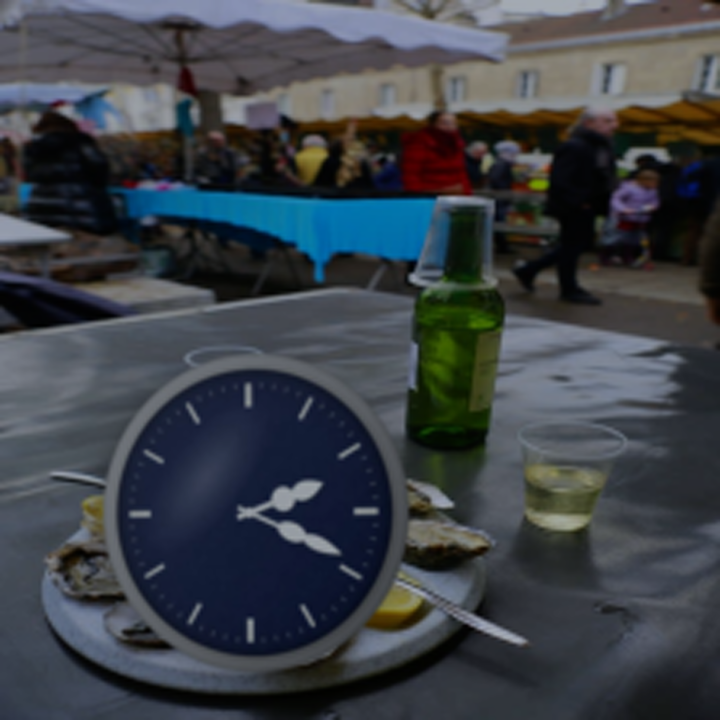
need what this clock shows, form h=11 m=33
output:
h=2 m=19
